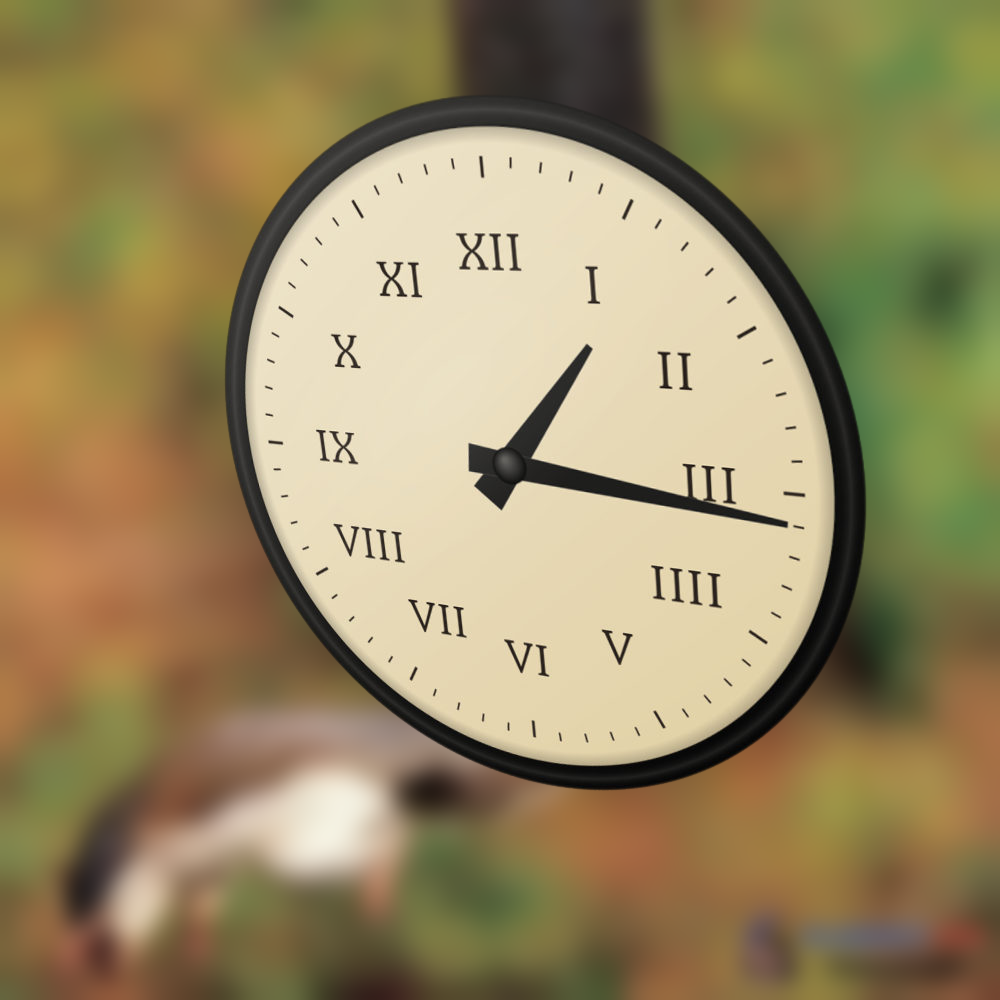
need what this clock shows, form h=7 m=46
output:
h=1 m=16
